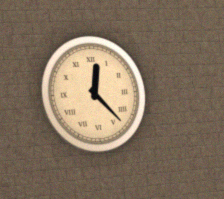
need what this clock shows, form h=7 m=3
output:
h=12 m=23
